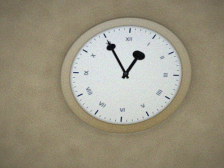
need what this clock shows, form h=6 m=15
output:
h=12 m=55
